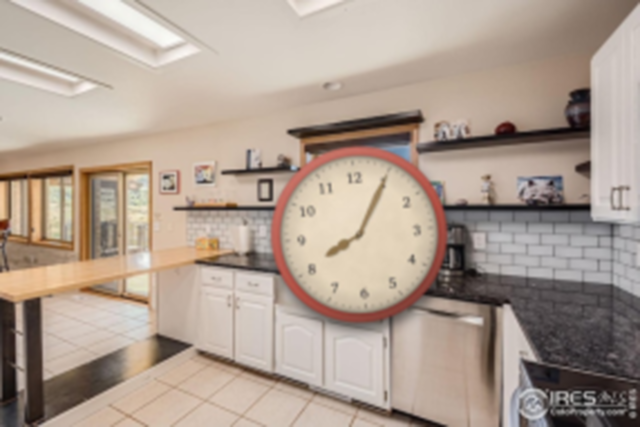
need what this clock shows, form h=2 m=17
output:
h=8 m=5
